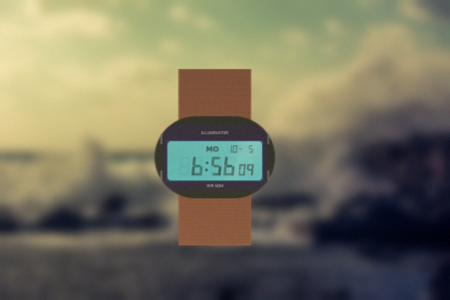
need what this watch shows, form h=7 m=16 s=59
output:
h=6 m=56 s=9
